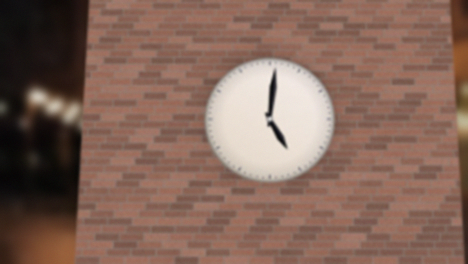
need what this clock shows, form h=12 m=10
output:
h=5 m=1
